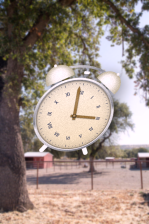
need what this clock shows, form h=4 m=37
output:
h=2 m=59
